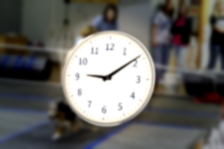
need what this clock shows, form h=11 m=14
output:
h=9 m=9
